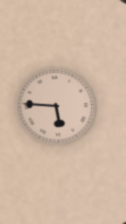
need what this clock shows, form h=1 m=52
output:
h=5 m=46
